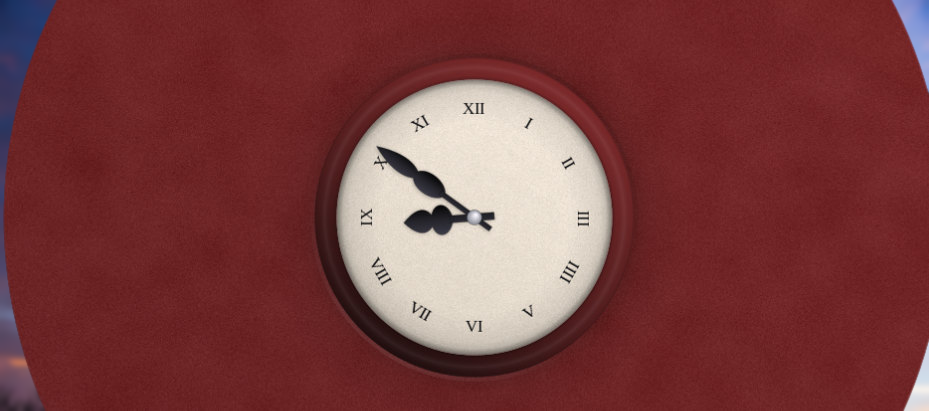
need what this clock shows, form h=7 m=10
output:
h=8 m=51
